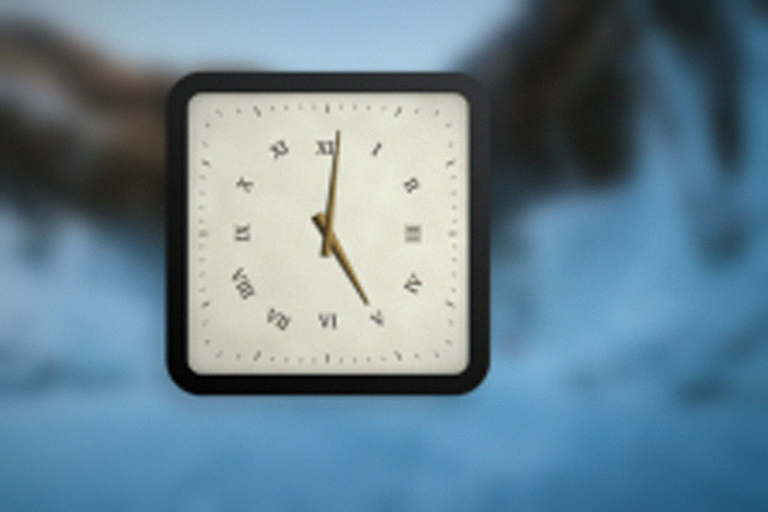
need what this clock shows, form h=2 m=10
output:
h=5 m=1
